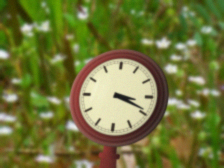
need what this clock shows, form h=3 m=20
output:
h=3 m=19
